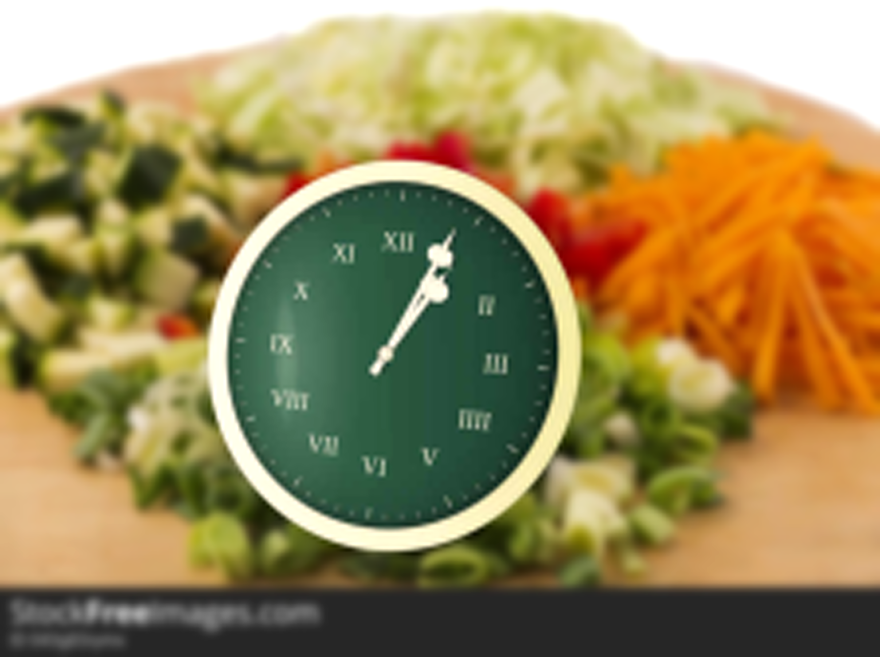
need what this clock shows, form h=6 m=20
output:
h=1 m=4
